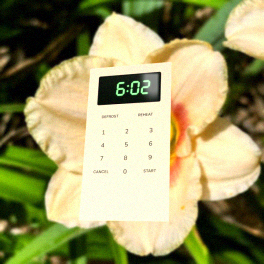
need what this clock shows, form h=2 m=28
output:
h=6 m=2
